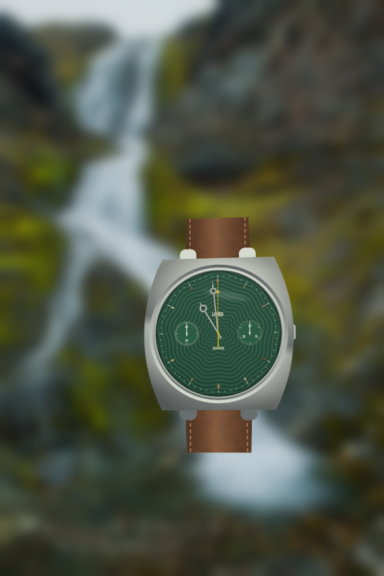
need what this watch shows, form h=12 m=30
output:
h=10 m=59
